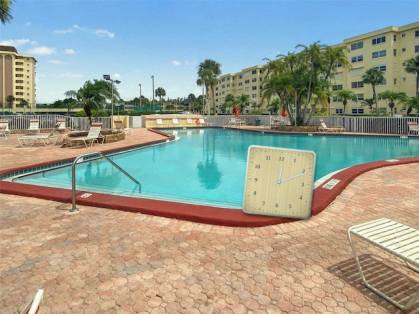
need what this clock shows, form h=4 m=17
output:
h=12 m=11
